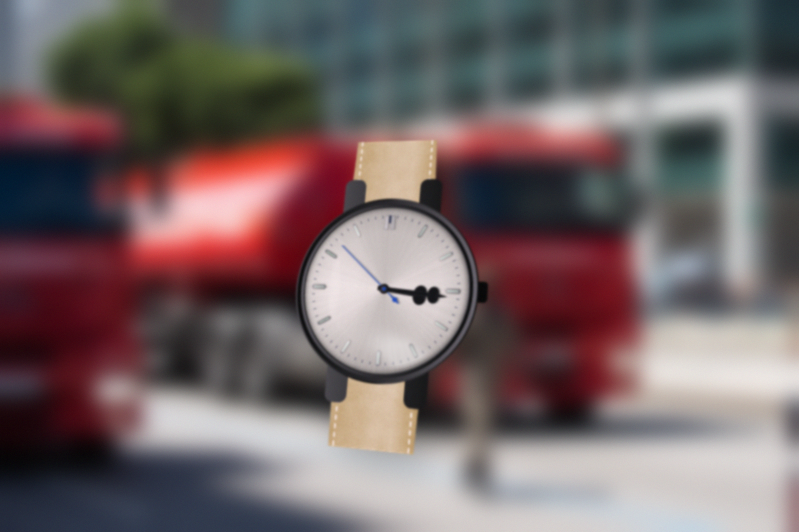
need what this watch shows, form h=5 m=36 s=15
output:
h=3 m=15 s=52
